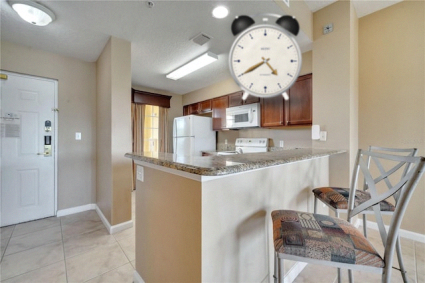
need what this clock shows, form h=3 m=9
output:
h=4 m=40
